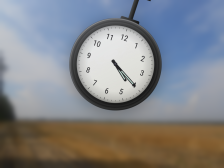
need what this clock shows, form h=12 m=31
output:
h=4 m=20
